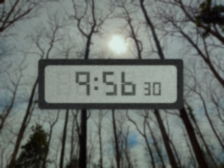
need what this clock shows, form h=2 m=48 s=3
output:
h=9 m=56 s=30
